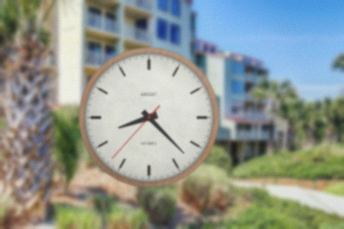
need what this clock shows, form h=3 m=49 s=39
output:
h=8 m=22 s=37
